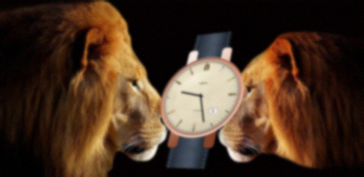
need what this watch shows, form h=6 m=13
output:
h=9 m=27
